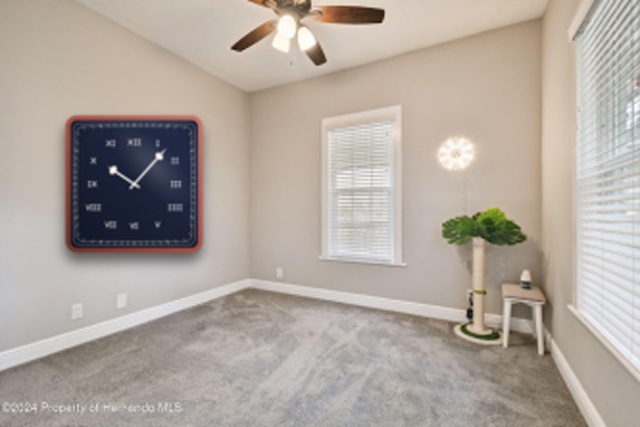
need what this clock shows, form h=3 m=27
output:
h=10 m=7
